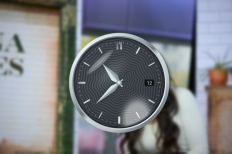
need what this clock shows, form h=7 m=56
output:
h=10 m=38
